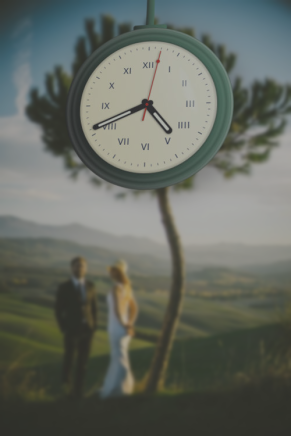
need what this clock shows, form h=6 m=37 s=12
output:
h=4 m=41 s=2
